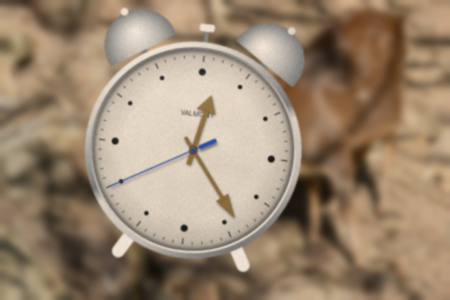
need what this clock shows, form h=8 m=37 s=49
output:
h=12 m=23 s=40
